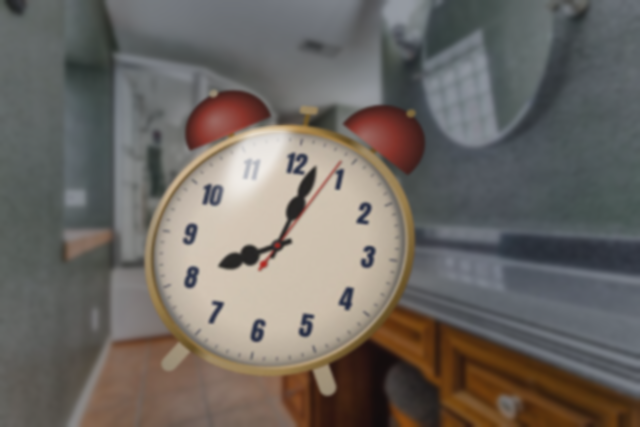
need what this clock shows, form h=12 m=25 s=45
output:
h=8 m=2 s=4
